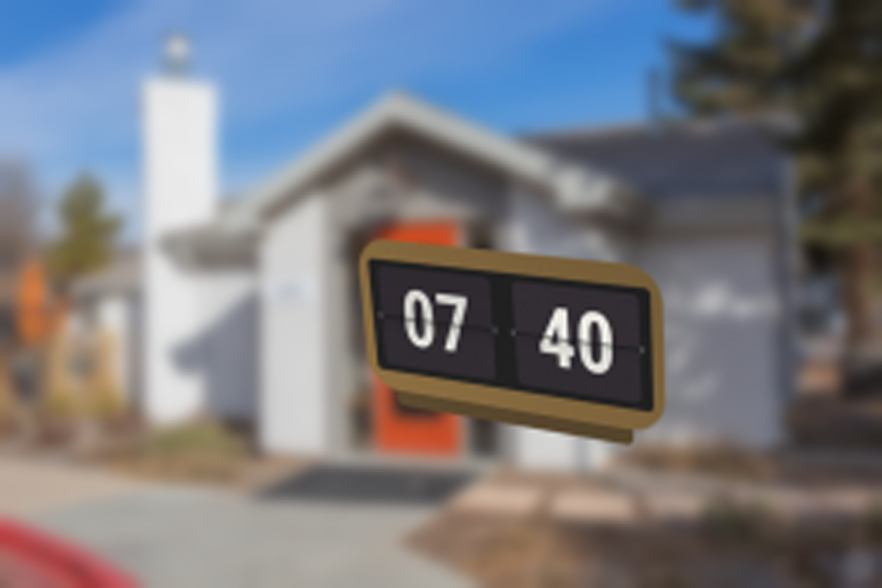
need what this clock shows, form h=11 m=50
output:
h=7 m=40
